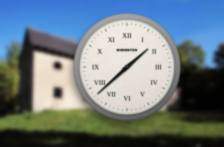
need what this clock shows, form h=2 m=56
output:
h=1 m=38
